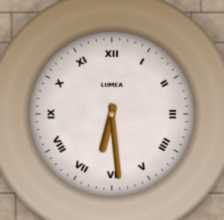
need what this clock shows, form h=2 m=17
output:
h=6 m=29
